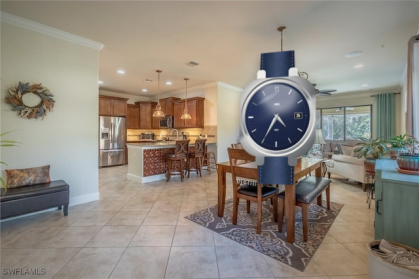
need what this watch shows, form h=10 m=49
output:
h=4 m=35
